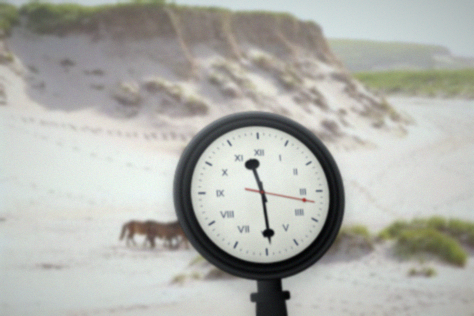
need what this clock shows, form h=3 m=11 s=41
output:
h=11 m=29 s=17
